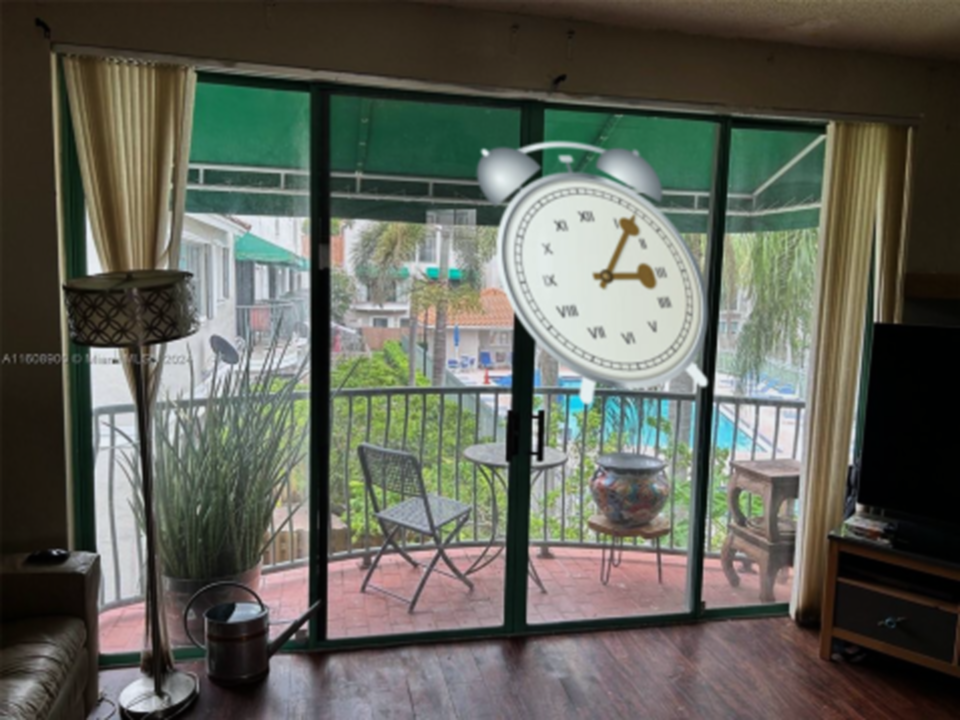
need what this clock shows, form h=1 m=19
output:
h=3 m=7
